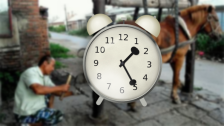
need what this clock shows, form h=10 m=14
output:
h=1 m=25
